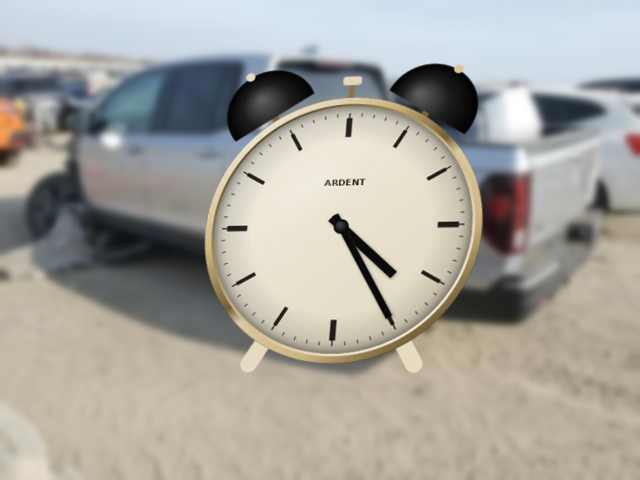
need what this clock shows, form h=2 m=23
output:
h=4 m=25
